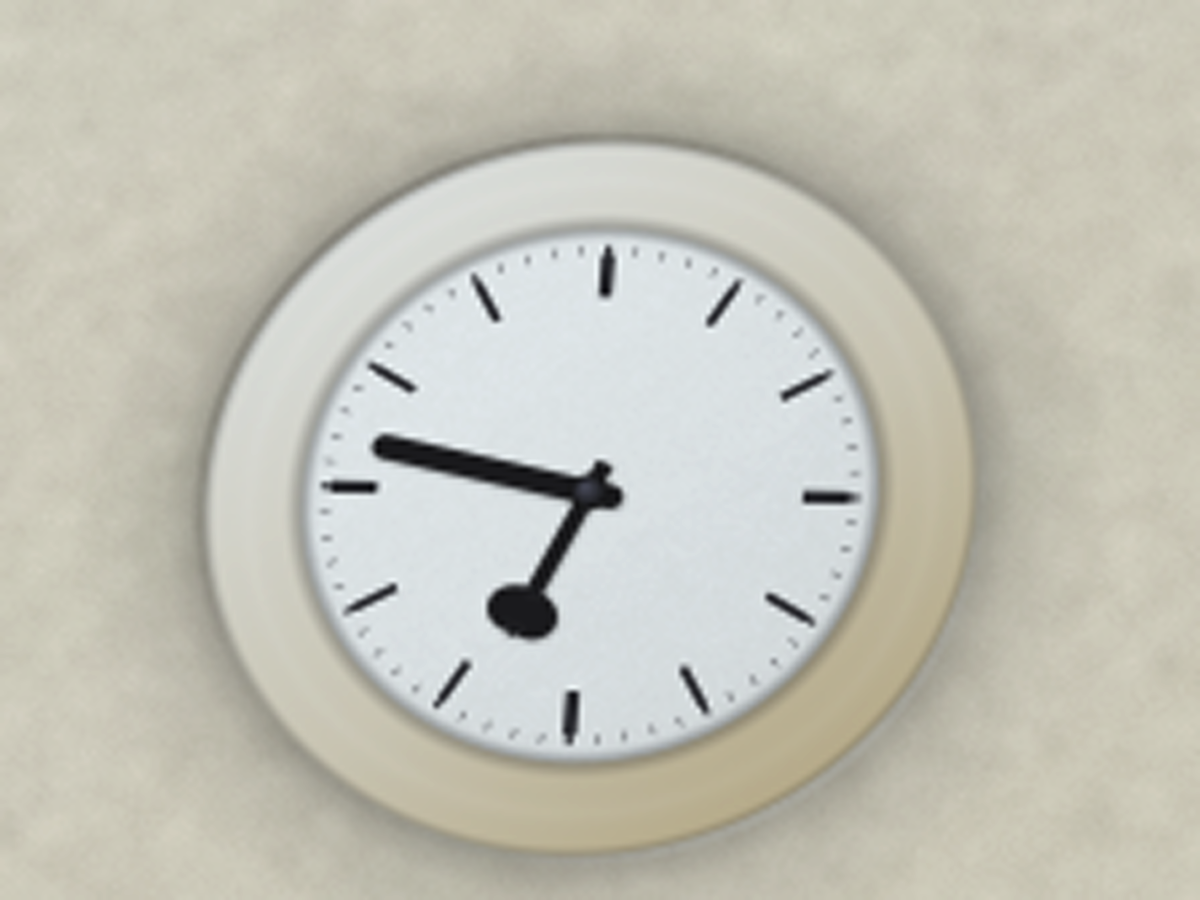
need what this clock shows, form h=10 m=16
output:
h=6 m=47
